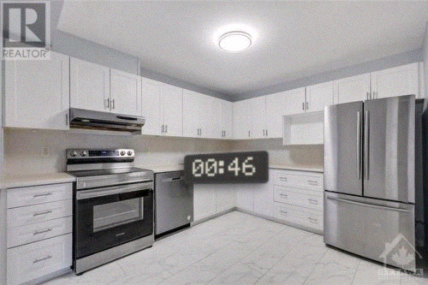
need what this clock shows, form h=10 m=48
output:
h=0 m=46
